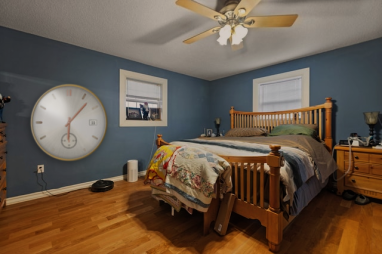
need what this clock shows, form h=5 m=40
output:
h=6 m=7
